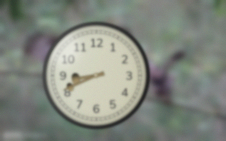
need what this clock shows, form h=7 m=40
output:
h=8 m=41
